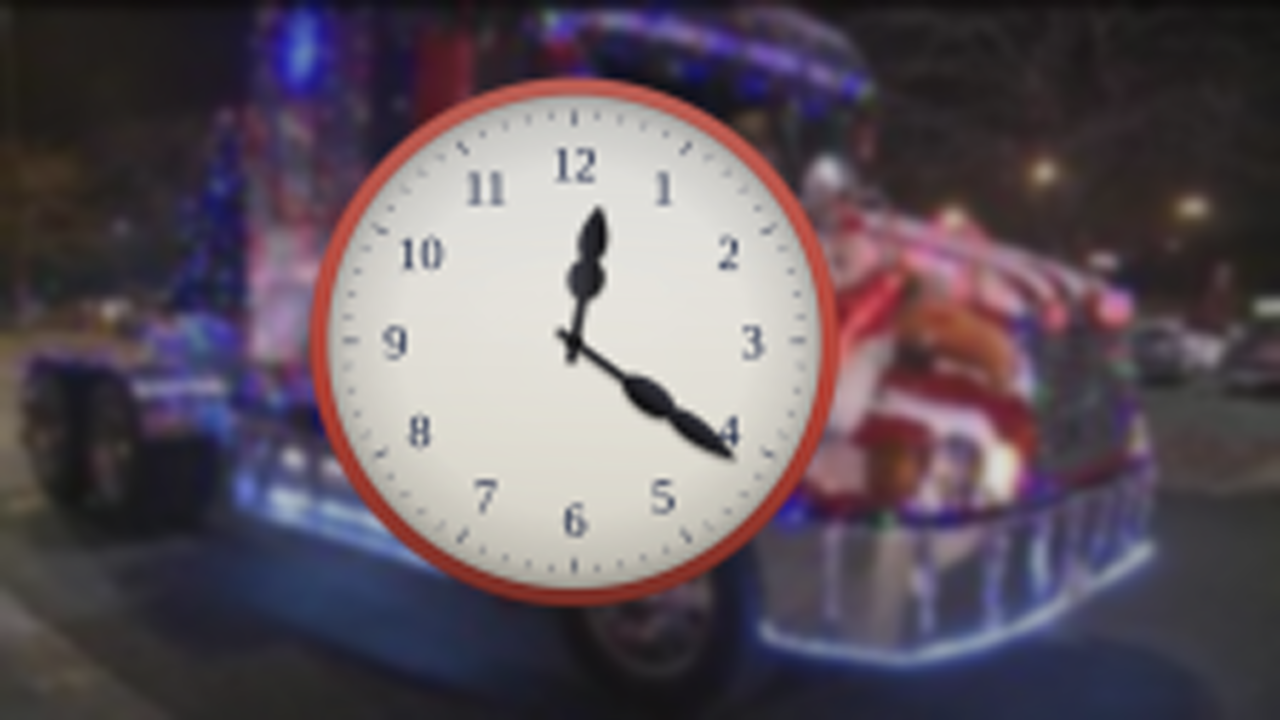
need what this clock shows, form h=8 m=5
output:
h=12 m=21
